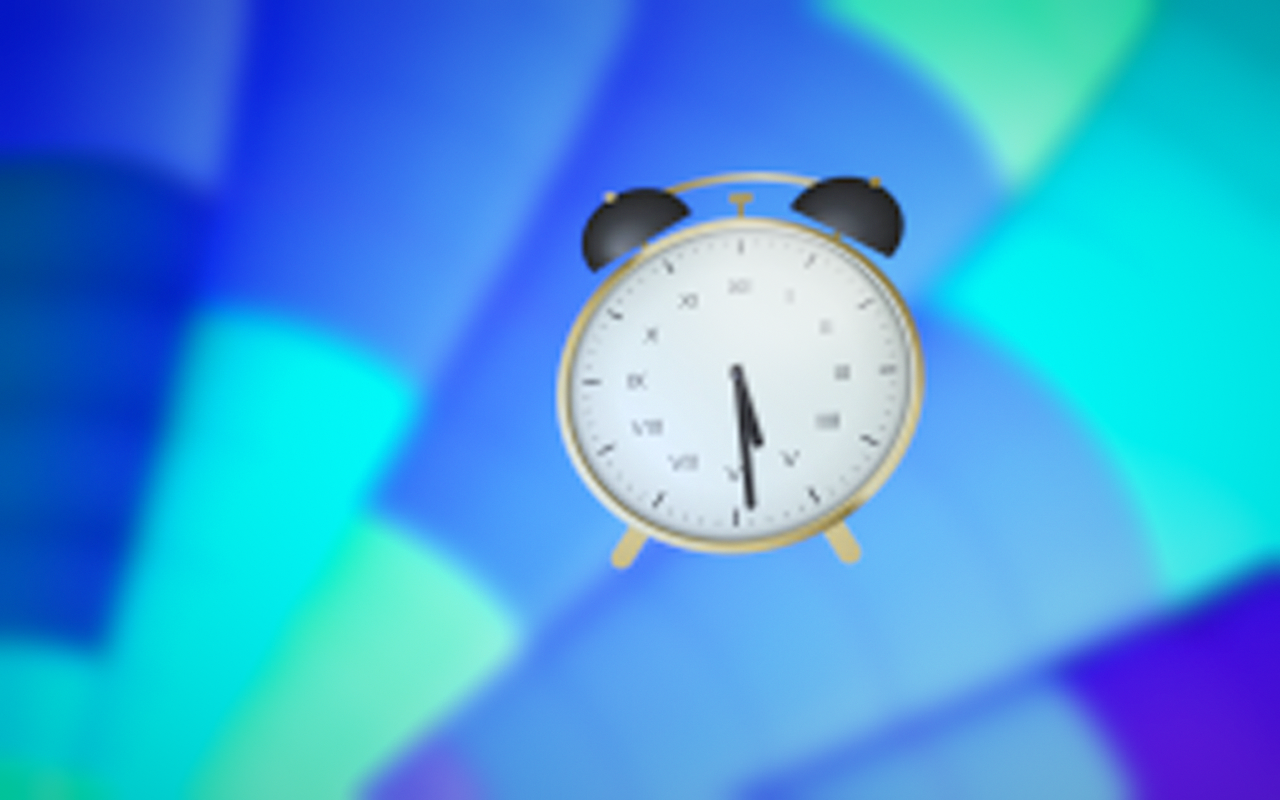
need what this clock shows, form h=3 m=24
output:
h=5 m=29
